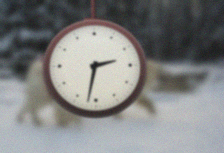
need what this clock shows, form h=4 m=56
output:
h=2 m=32
